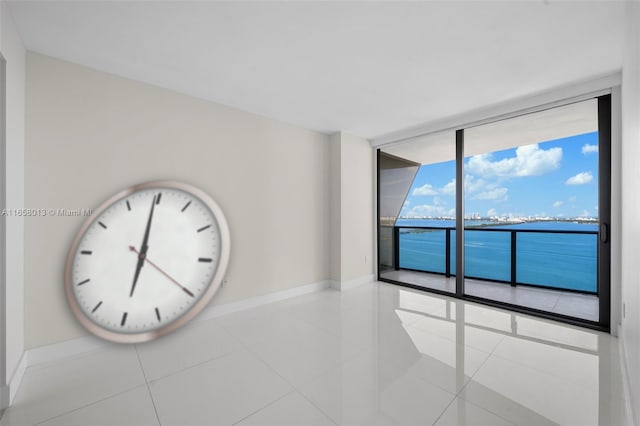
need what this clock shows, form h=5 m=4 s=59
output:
h=5 m=59 s=20
